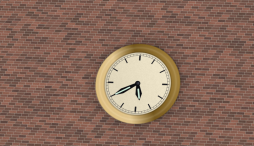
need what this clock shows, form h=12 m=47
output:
h=5 m=40
